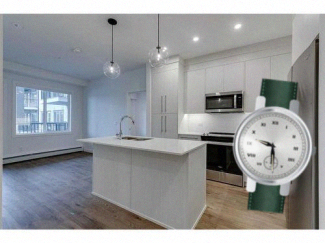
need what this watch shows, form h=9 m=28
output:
h=9 m=29
